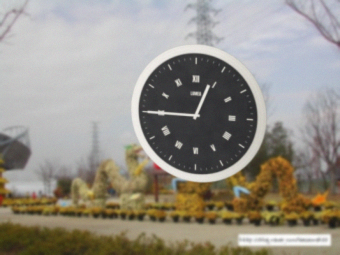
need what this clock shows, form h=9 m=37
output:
h=12 m=45
